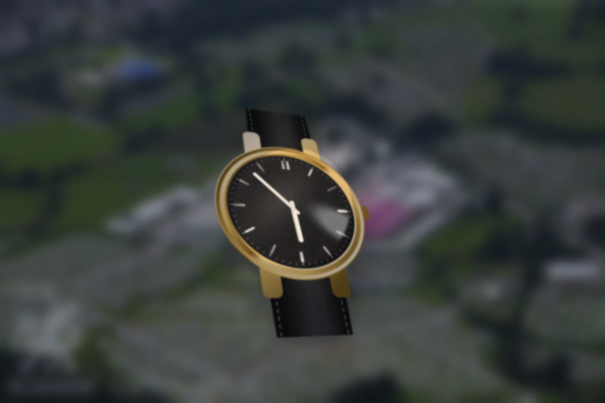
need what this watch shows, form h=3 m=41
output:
h=5 m=53
